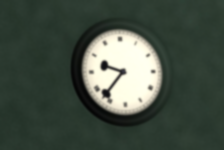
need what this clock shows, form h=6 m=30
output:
h=9 m=37
